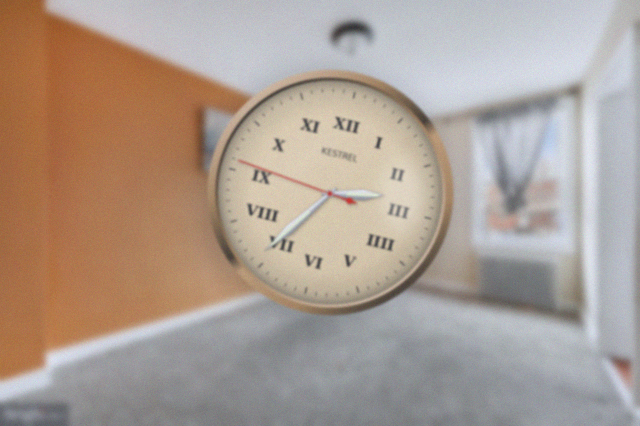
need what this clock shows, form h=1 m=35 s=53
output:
h=2 m=35 s=46
